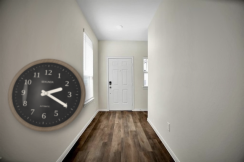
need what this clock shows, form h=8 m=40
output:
h=2 m=20
